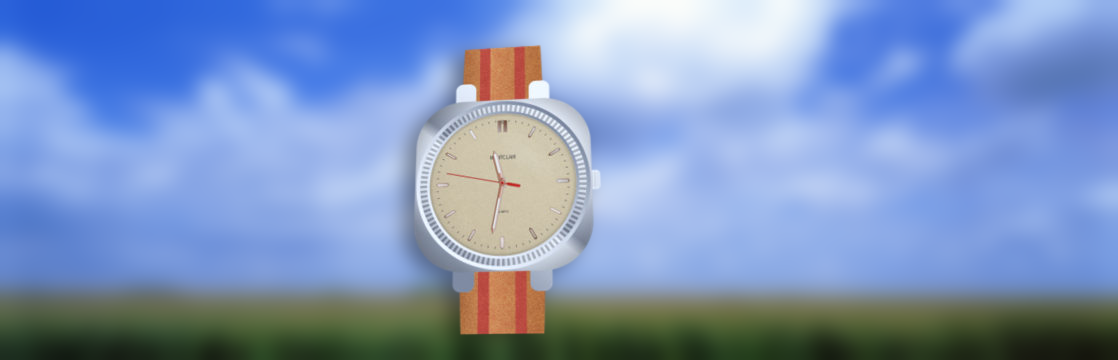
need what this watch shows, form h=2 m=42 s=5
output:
h=11 m=31 s=47
